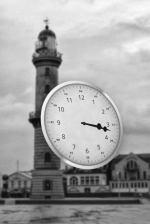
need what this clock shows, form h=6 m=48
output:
h=3 m=17
